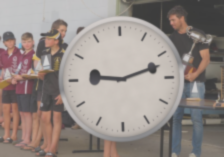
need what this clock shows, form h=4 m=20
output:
h=9 m=12
